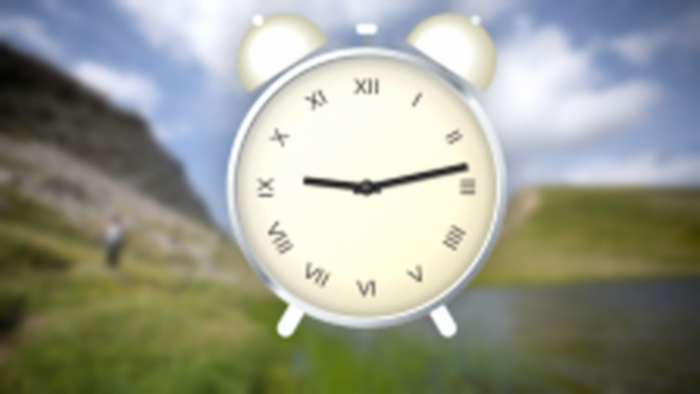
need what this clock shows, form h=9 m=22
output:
h=9 m=13
